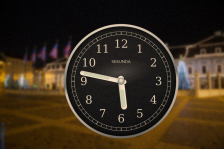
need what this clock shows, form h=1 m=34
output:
h=5 m=47
